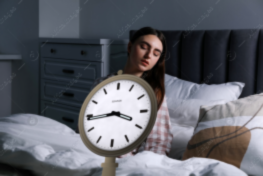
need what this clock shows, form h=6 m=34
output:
h=3 m=44
